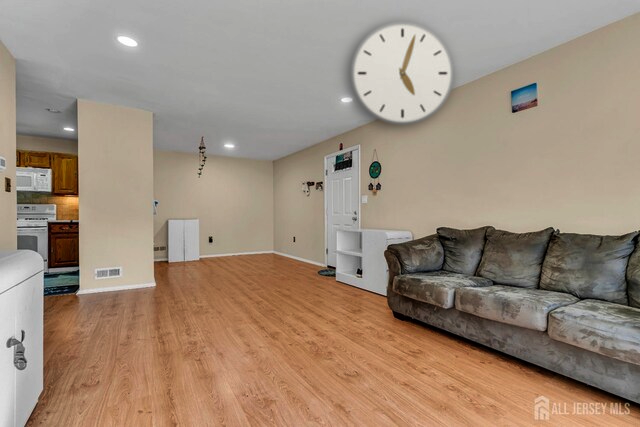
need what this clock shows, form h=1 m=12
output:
h=5 m=3
